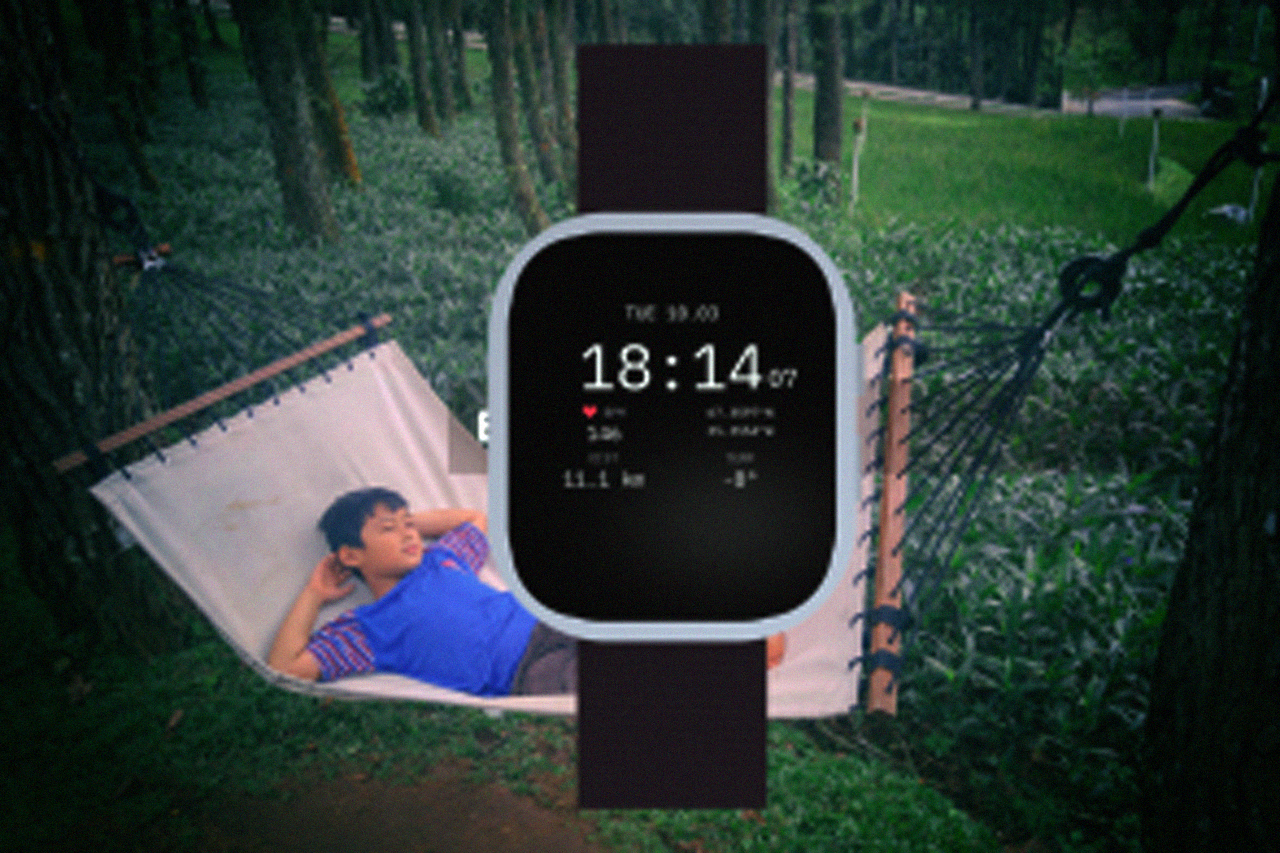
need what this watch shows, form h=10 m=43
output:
h=18 m=14
